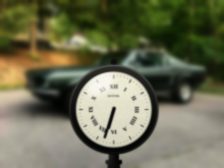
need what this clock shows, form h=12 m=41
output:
h=6 m=33
